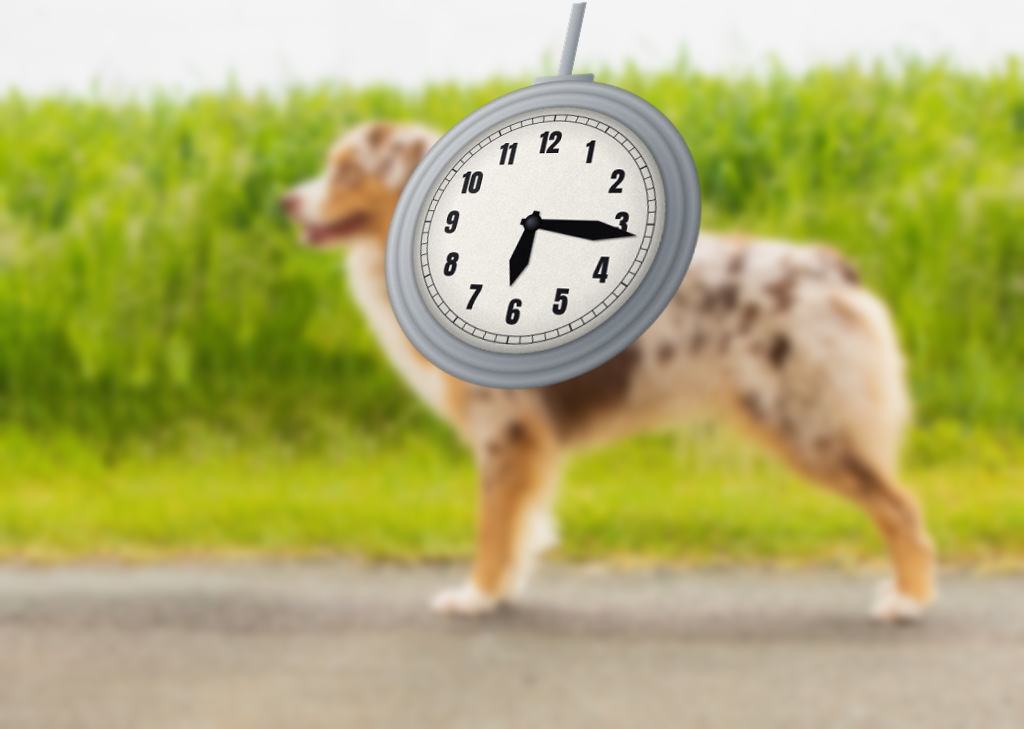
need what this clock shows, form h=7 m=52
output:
h=6 m=16
